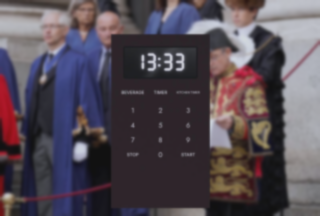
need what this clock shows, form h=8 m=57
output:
h=13 m=33
